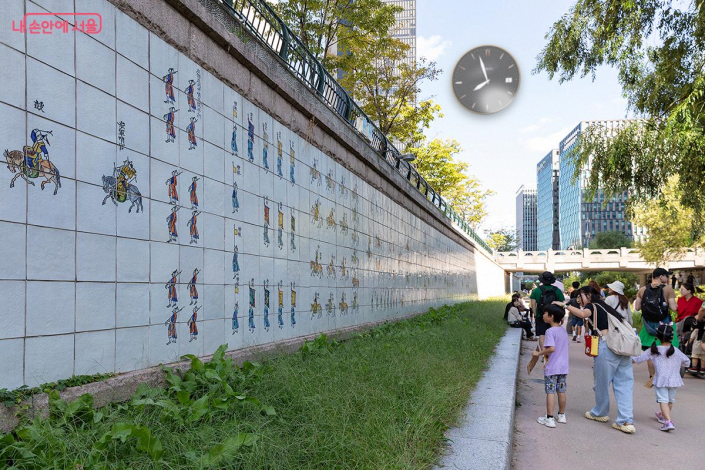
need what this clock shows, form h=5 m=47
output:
h=7 m=57
